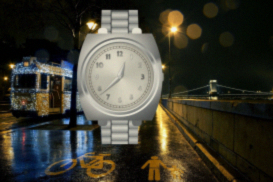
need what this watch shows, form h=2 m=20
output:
h=12 m=38
